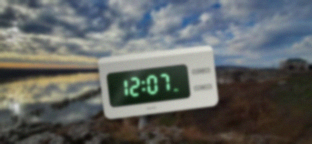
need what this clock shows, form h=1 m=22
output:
h=12 m=7
